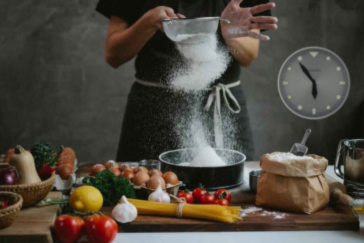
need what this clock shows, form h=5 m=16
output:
h=5 m=54
